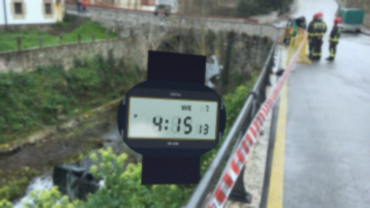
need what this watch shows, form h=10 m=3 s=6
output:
h=4 m=15 s=13
